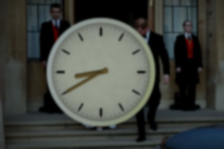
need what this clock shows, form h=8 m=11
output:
h=8 m=40
